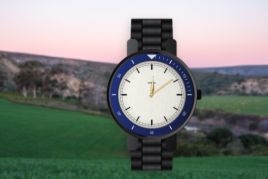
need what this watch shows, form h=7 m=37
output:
h=12 m=9
